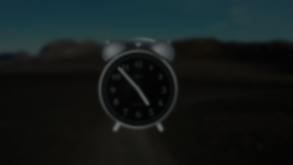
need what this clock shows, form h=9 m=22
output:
h=4 m=53
